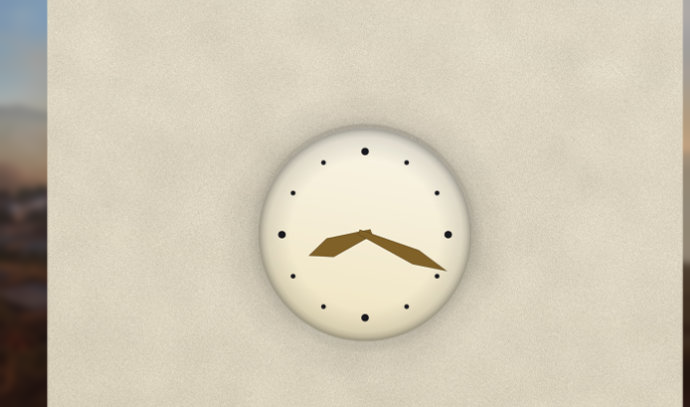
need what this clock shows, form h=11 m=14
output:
h=8 m=19
